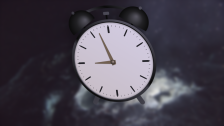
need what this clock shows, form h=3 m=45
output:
h=8 m=57
